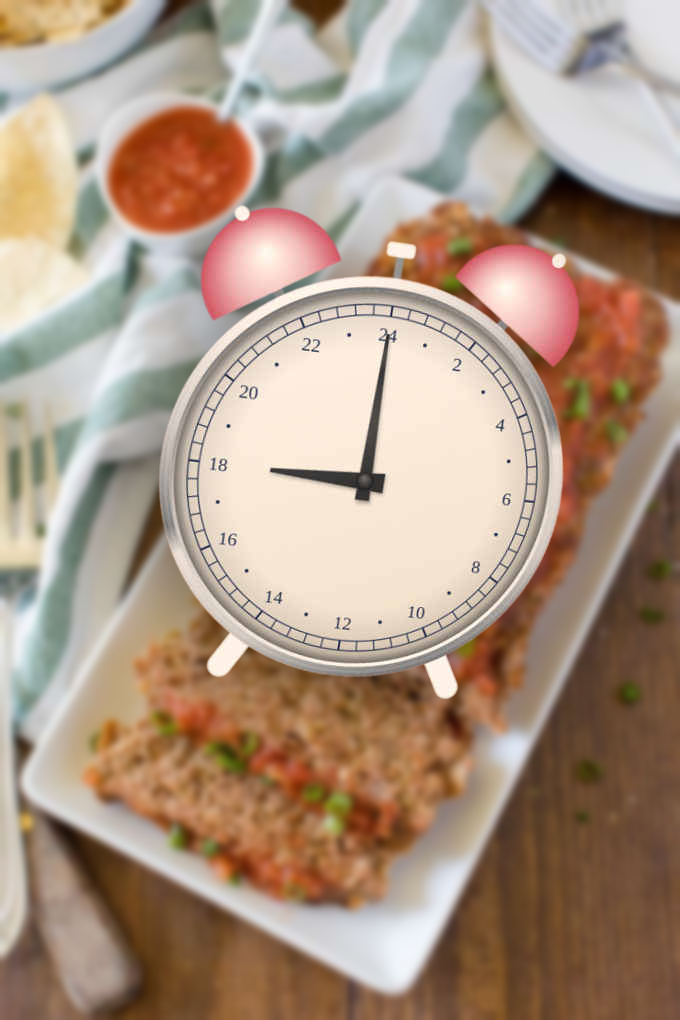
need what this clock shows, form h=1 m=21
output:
h=18 m=0
